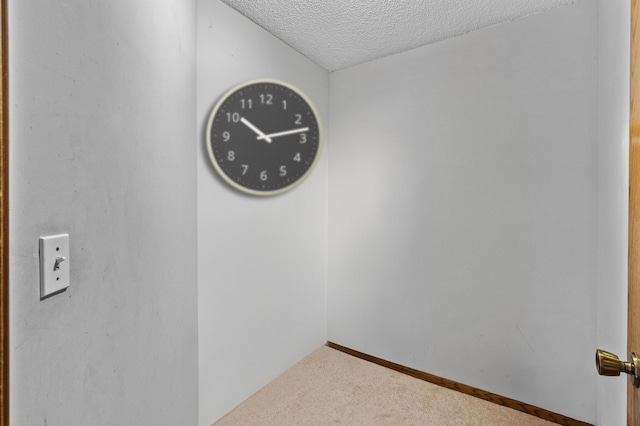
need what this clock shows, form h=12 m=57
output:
h=10 m=13
